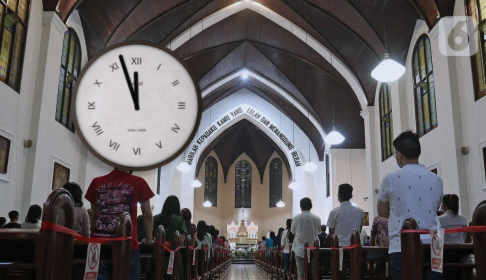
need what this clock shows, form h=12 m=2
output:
h=11 m=57
